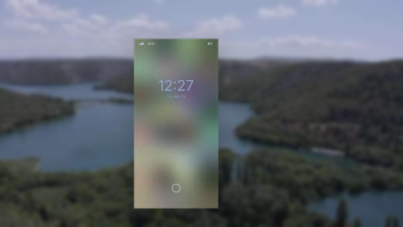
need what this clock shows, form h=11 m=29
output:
h=12 m=27
